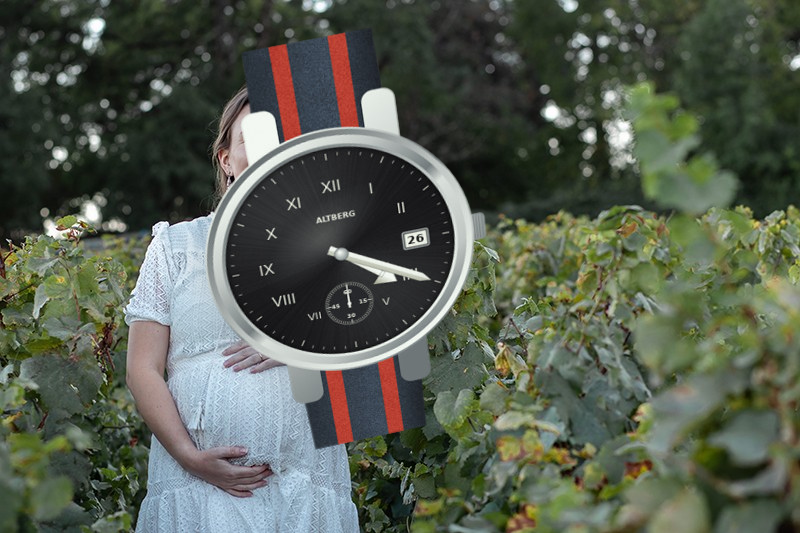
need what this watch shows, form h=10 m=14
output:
h=4 m=20
